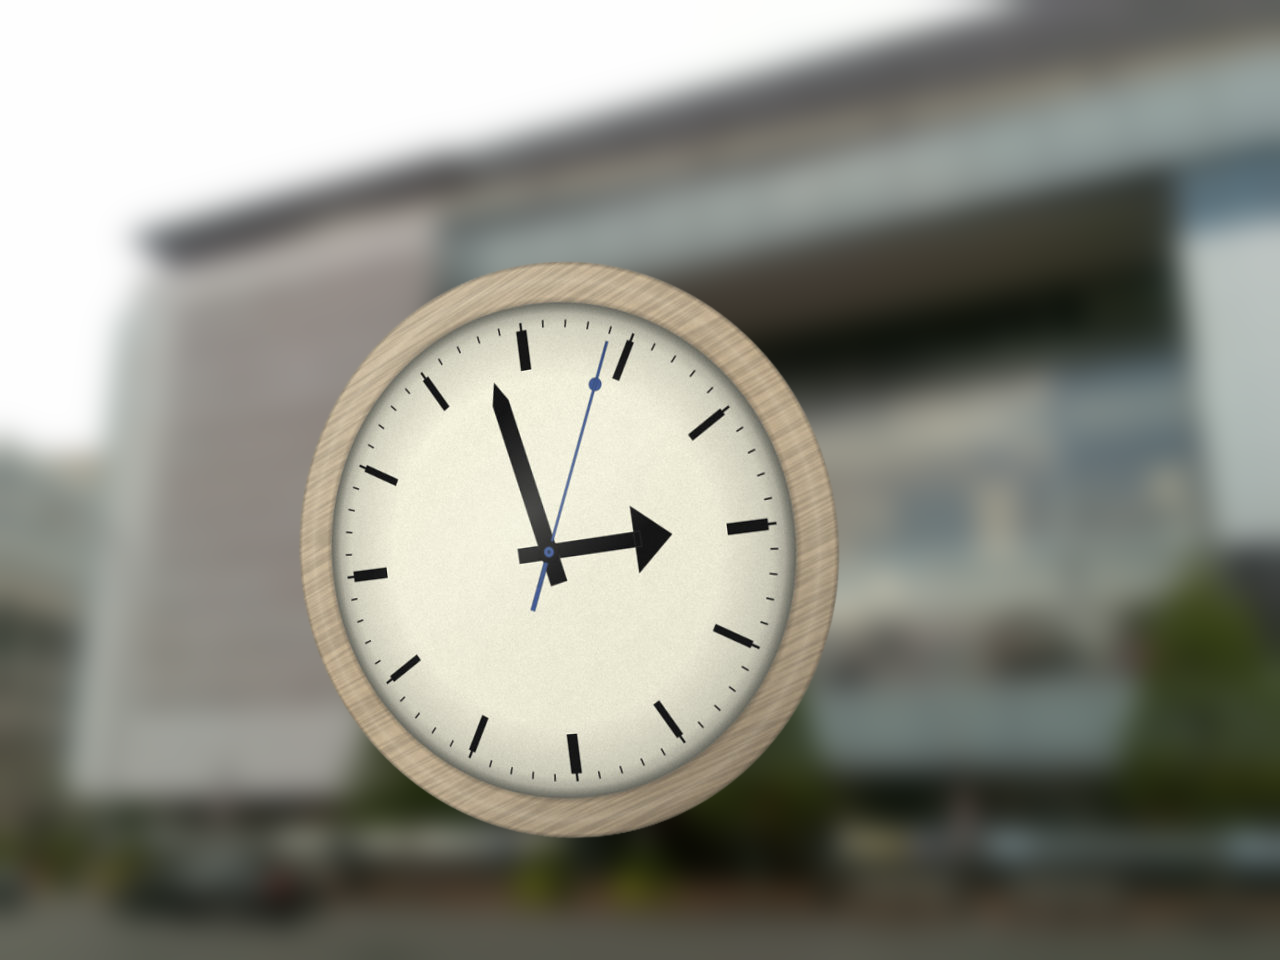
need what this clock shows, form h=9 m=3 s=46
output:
h=2 m=58 s=4
